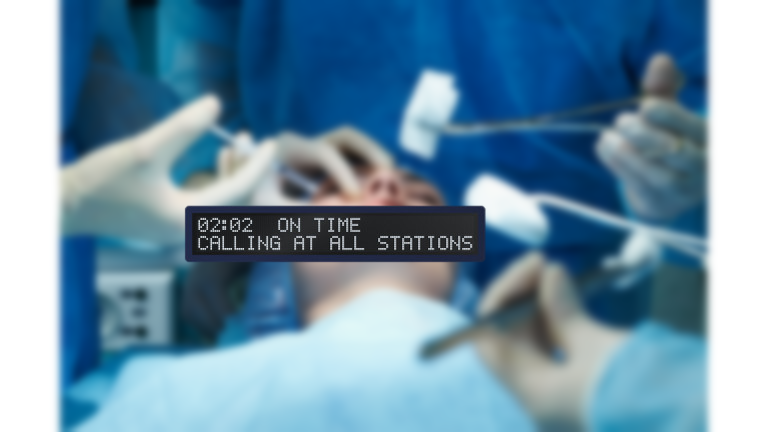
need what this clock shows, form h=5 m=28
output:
h=2 m=2
